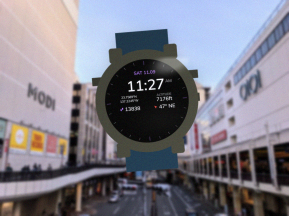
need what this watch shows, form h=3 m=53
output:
h=11 m=27
